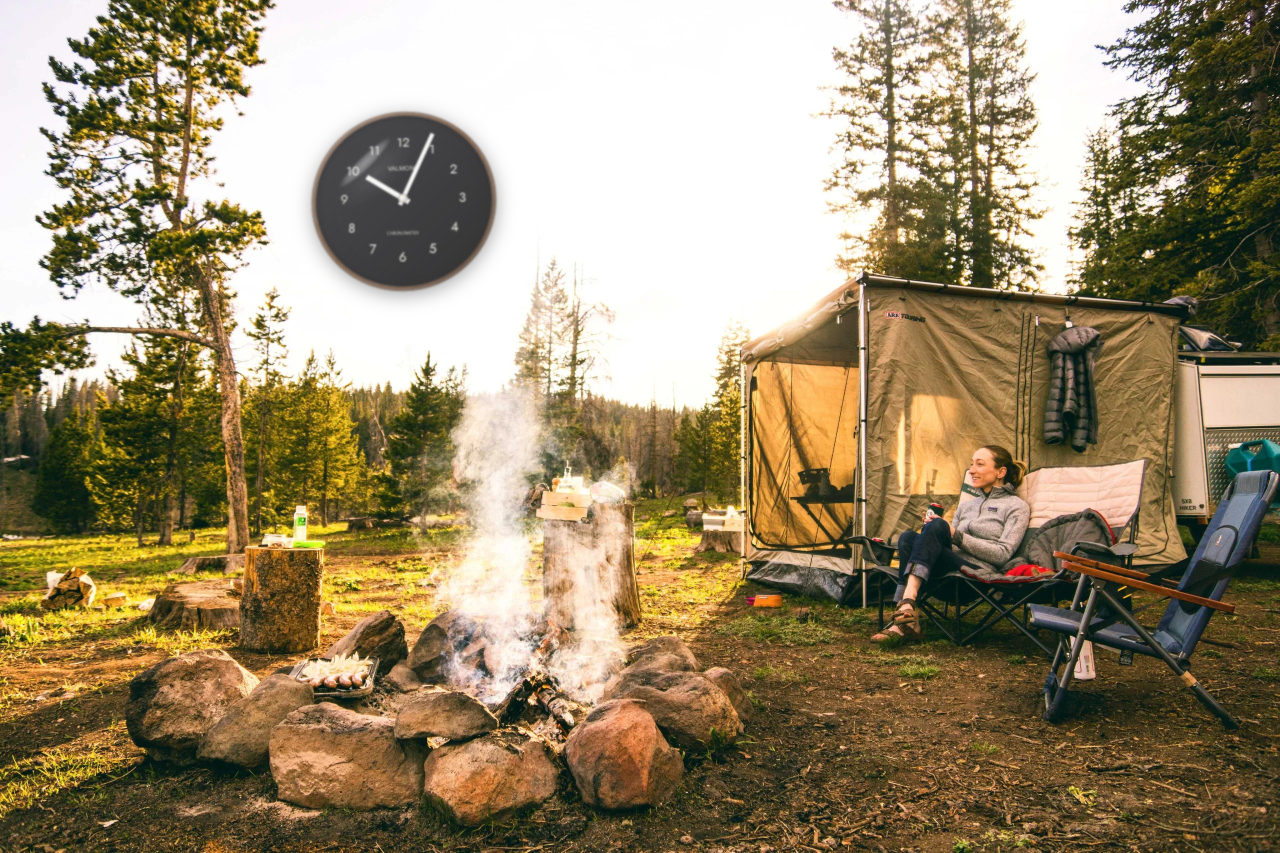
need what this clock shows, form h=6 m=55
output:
h=10 m=4
